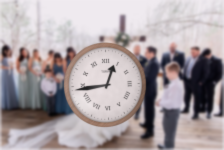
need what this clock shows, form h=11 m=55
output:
h=12 m=44
